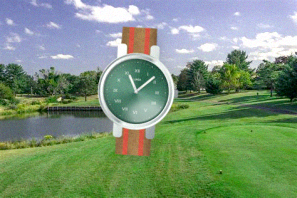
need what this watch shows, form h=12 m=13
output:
h=11 m=8
